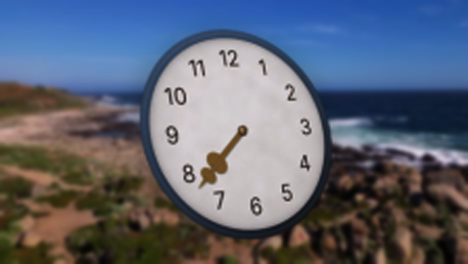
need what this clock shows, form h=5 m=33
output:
h=7 m=38
